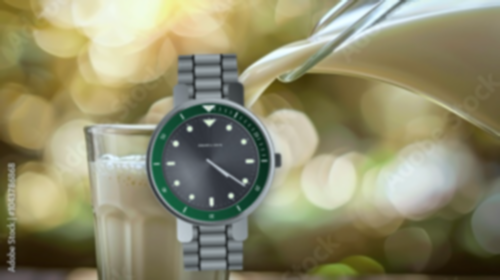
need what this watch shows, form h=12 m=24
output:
h=4 m=21
